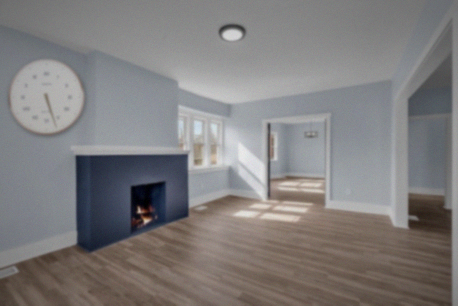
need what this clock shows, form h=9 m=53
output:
h=5 m=27
